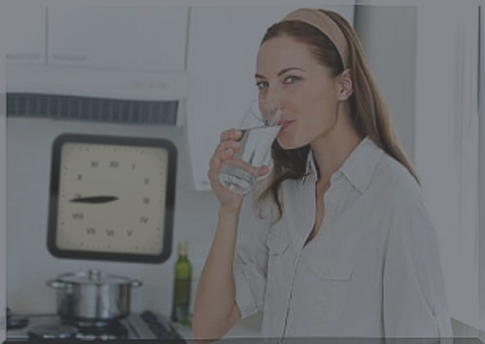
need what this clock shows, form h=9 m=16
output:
h=8 m=44
